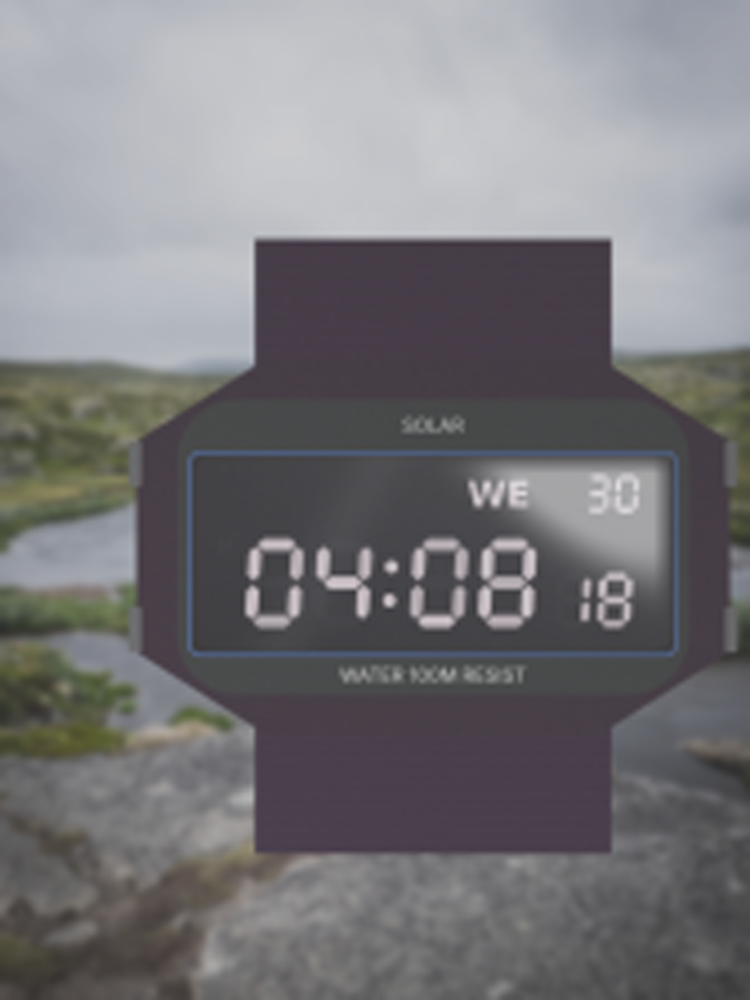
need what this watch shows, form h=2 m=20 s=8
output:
h=4 m=8 s=18
